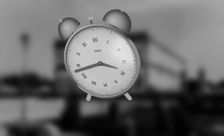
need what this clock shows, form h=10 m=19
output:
h=3 m=43
